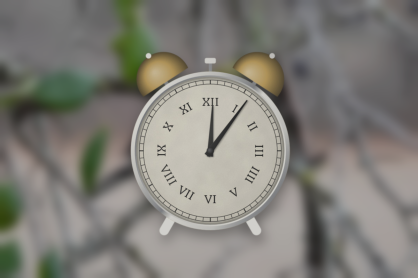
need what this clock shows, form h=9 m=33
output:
h=12 m=6
